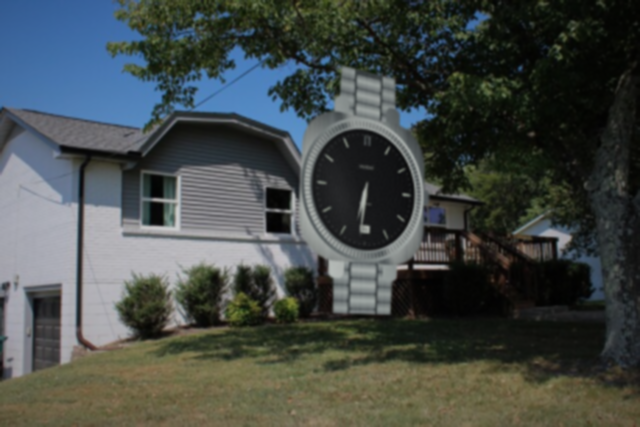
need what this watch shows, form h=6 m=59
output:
h=6 m=31
